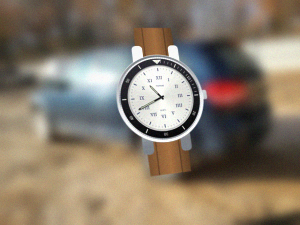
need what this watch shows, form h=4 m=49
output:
h=10 m=41
